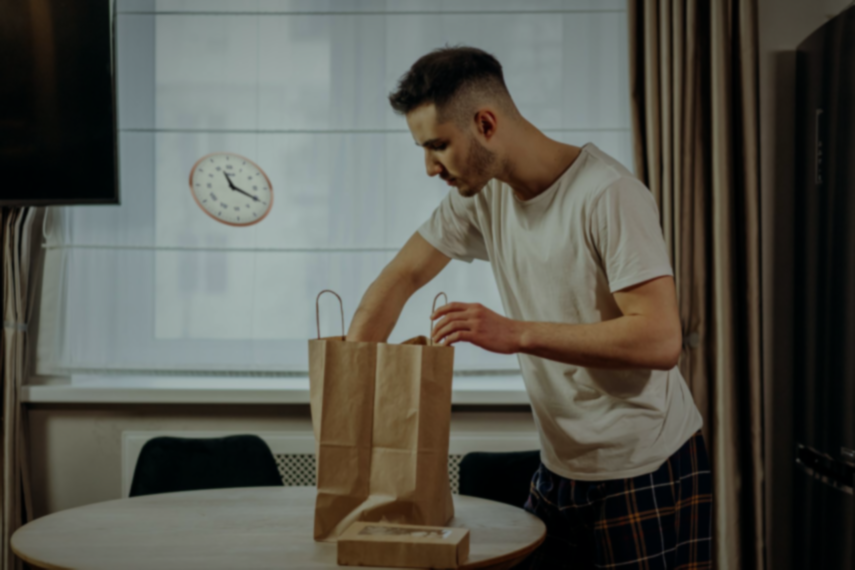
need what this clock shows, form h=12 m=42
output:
h=11 m=20
